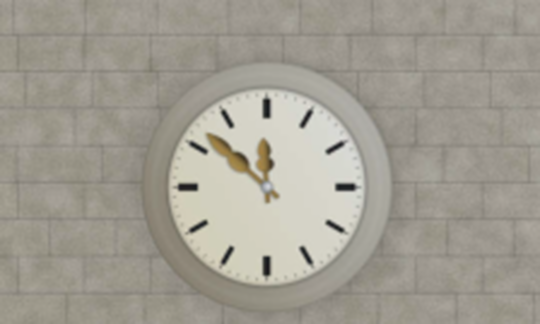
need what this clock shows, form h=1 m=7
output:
h=11 m=52
